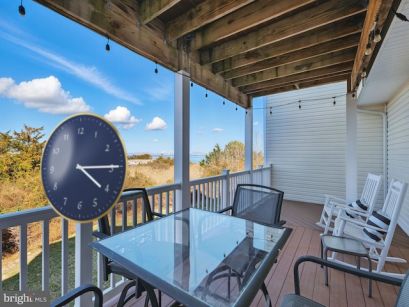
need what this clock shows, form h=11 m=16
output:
h=4 m=15
